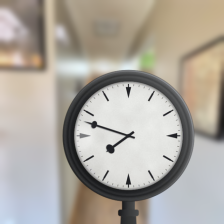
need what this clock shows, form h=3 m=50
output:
h=7 m=48
